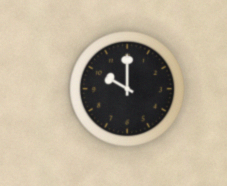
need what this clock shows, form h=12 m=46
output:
h=10 m=0
